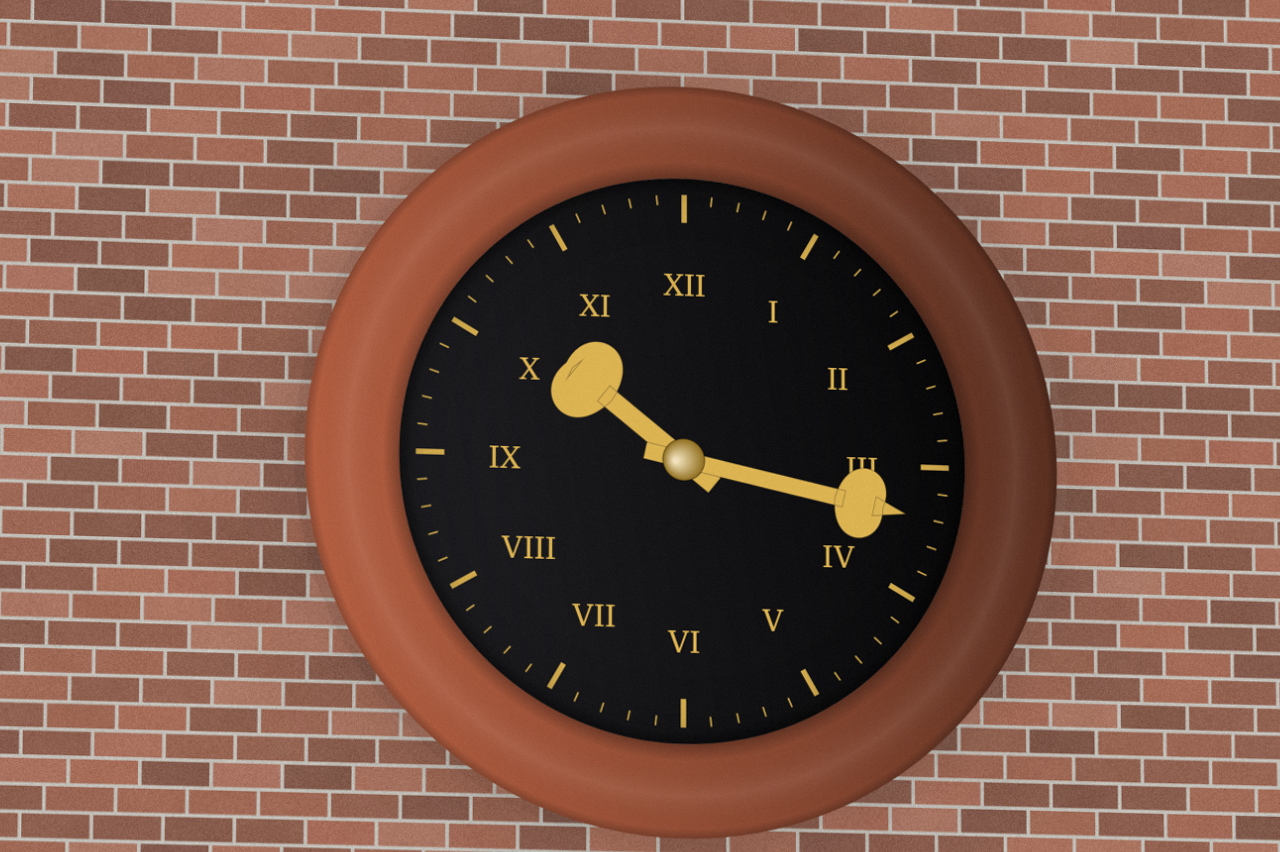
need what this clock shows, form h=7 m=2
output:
h=10 m=17
